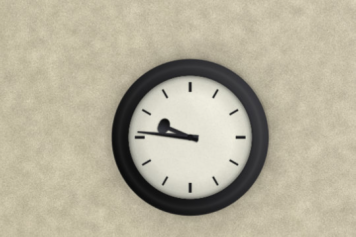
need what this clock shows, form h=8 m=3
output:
h=9 m=46
